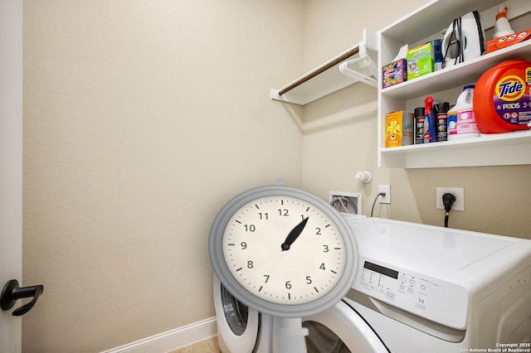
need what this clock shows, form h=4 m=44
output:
h=1 m=6
